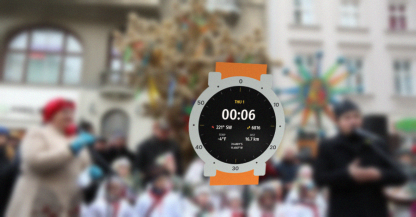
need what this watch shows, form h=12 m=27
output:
h=0 m=6
